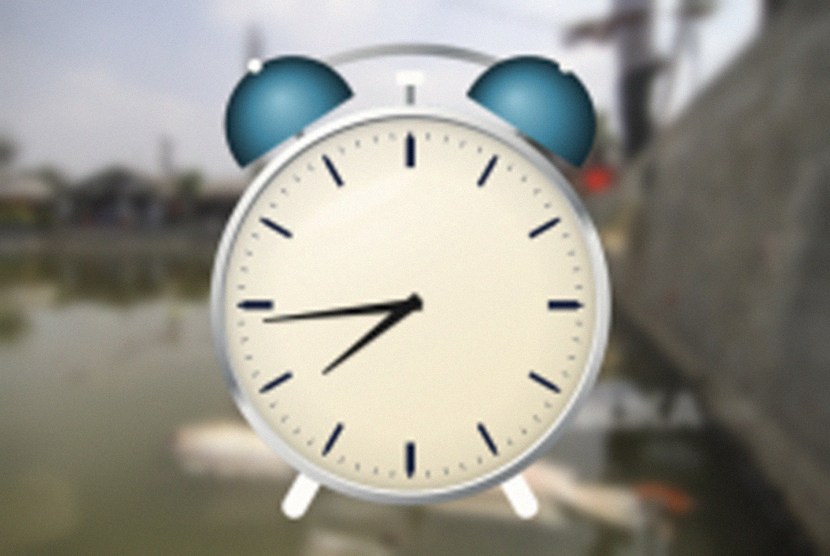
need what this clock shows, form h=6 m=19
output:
h=7 m=44
